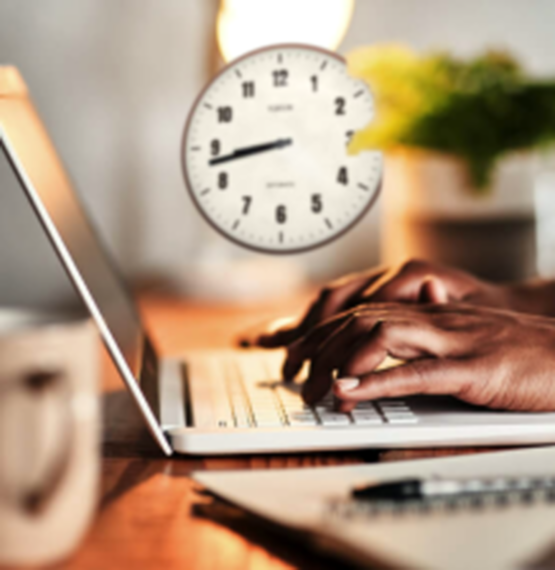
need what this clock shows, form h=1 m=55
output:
h=8 m=43
